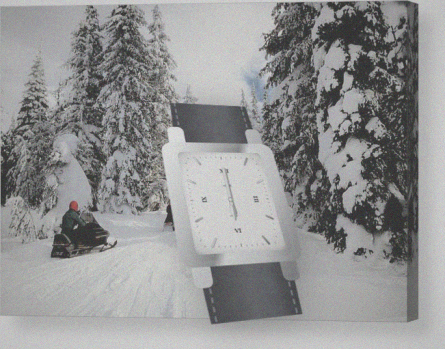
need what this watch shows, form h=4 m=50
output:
h=6 m=0
